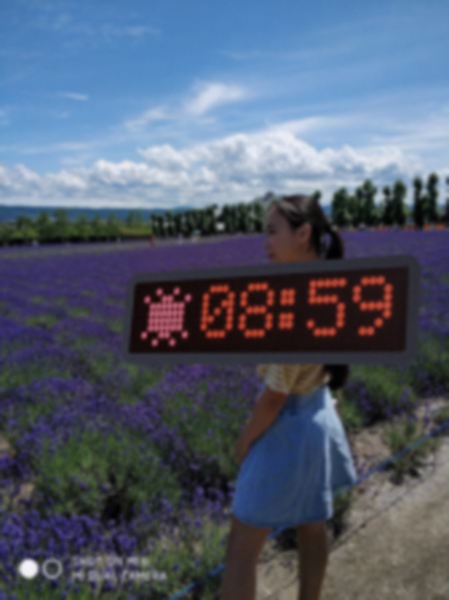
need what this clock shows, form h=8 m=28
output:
h=8 m=59
